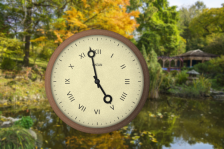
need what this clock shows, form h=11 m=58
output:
h=4 m=58
